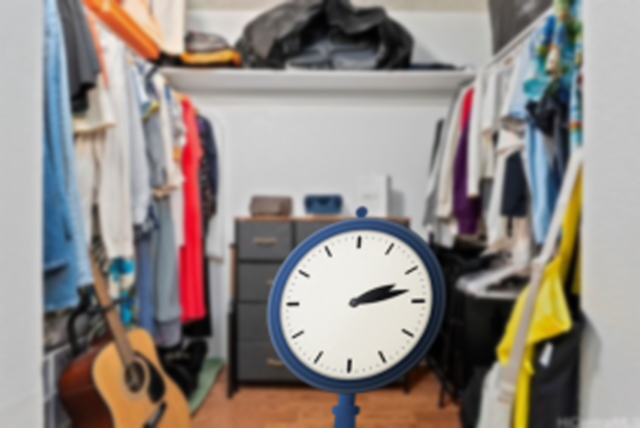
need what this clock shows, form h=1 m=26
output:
h=2 m=13
